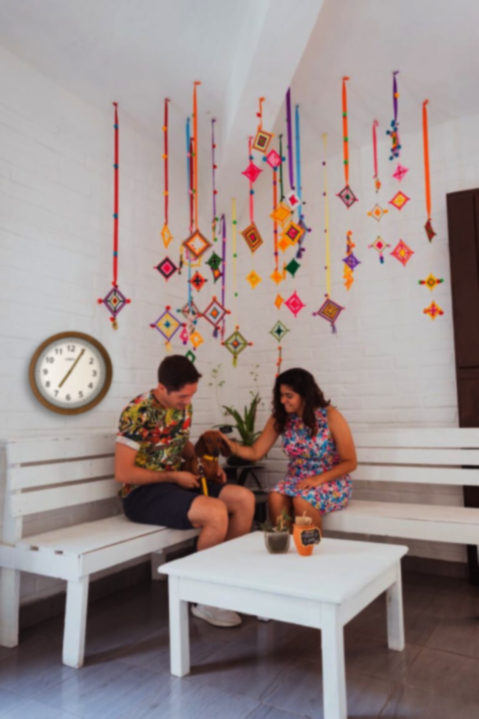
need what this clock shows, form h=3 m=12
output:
h=7 m=5
